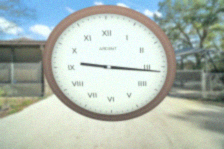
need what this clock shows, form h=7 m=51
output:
h=9 m=16
